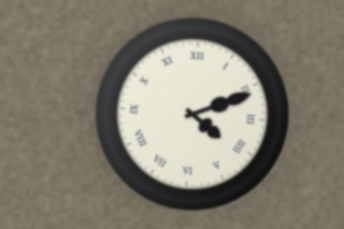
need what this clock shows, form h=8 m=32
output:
h=4 m=11
